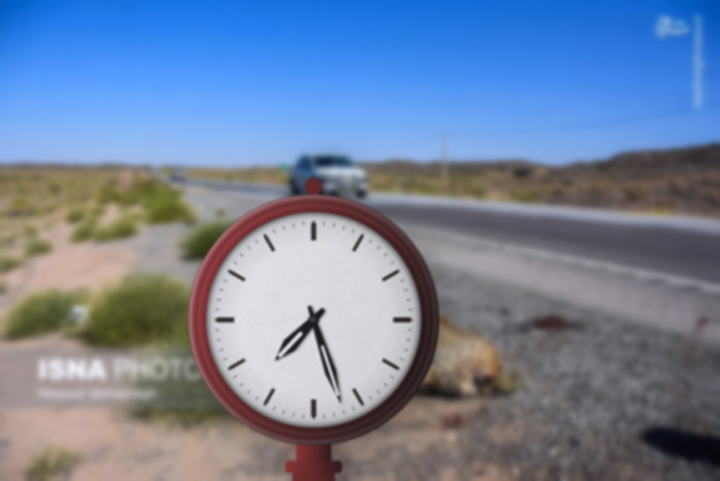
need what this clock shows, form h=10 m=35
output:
h=7 m=27
